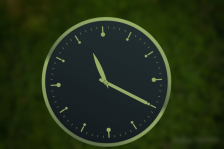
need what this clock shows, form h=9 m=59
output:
h=11 m=20
